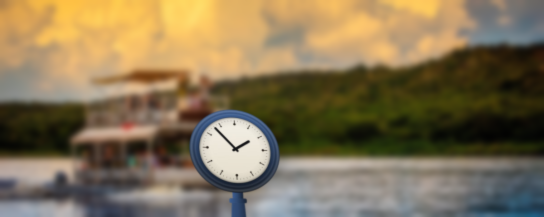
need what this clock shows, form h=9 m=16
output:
h=1 m=53
